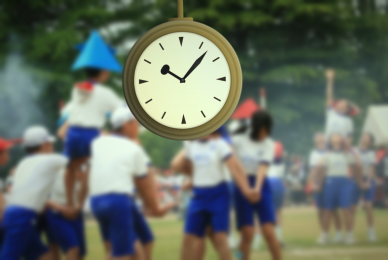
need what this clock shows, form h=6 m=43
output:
h=10 m=7
